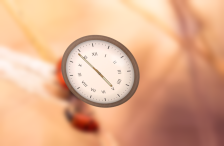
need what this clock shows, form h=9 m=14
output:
h=4 m=54
